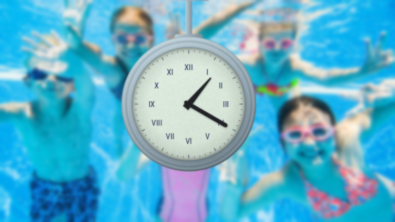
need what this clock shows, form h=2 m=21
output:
h=1 m=20
